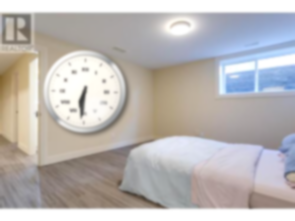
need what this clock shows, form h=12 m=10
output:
h=6 m=31
